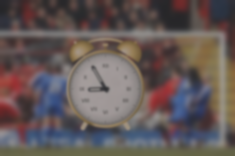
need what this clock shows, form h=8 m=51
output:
h=8 m=55
